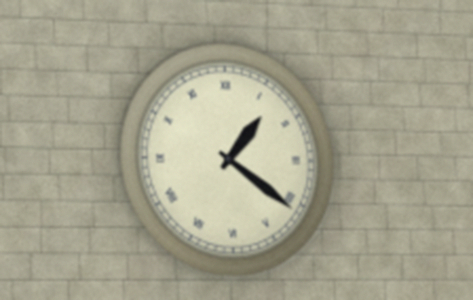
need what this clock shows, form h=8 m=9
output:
h=1 m=21
